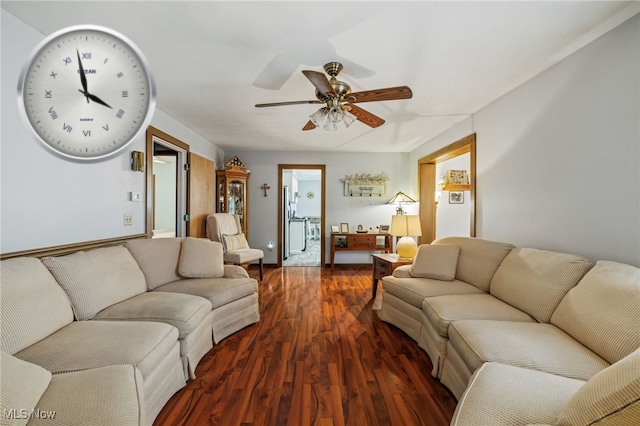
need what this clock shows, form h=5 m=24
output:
h=3 m=58
